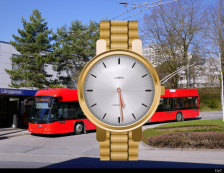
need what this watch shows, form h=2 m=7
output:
h=5 m=29
